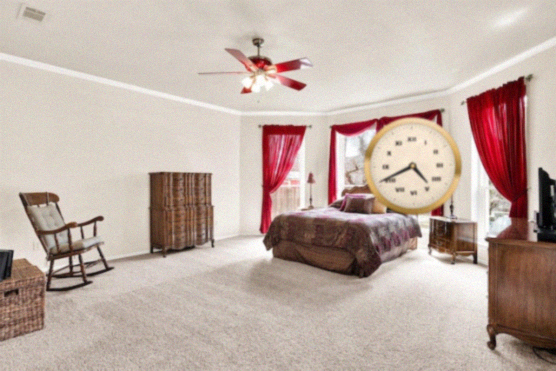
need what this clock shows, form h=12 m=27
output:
h=4 m=41
